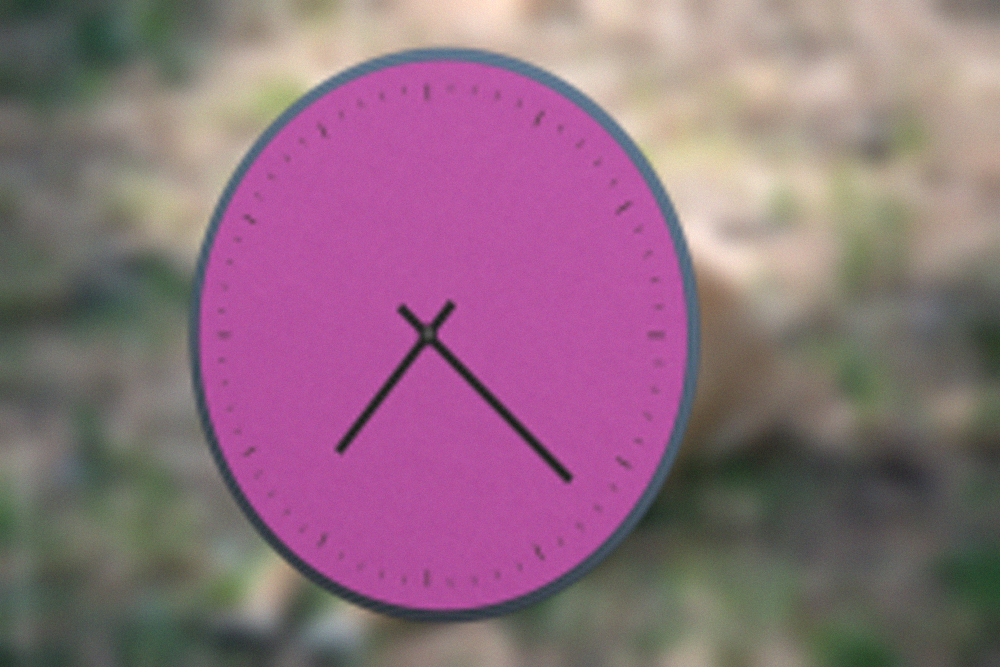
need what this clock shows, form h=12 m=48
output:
h=7 m=22
